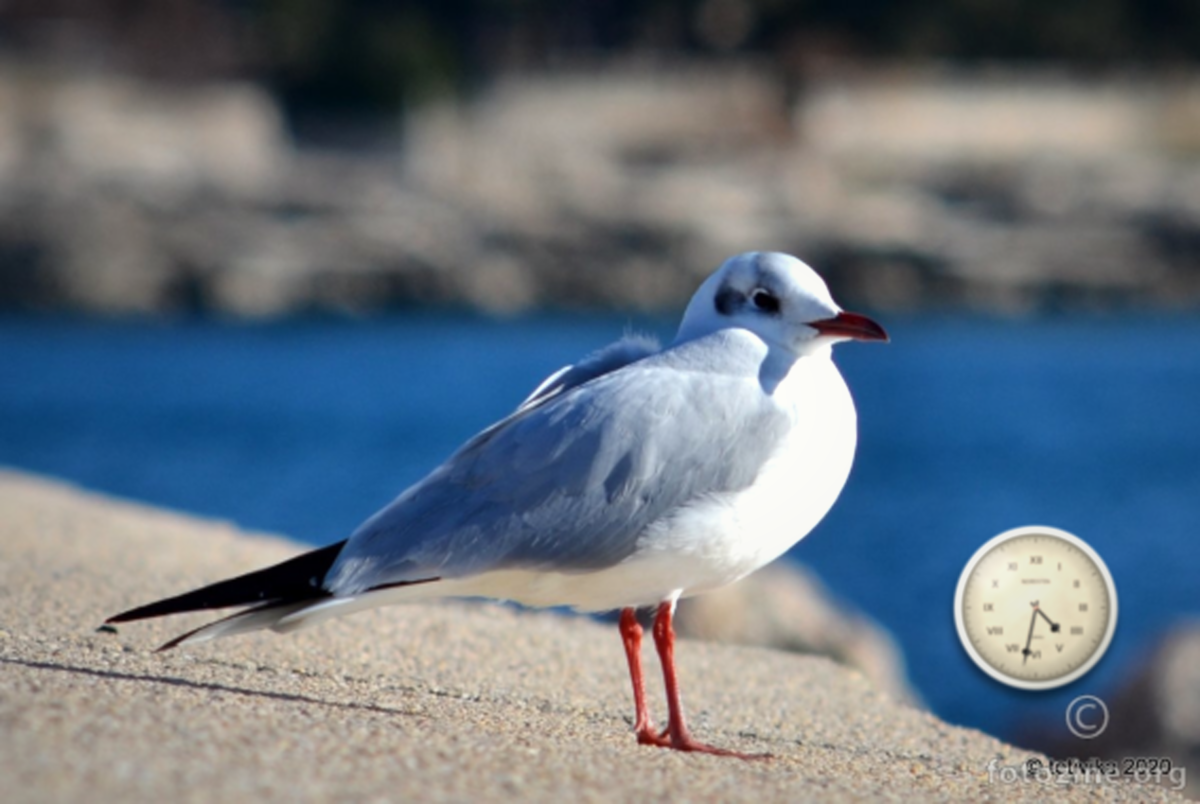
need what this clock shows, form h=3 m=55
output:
h=4 m=32
